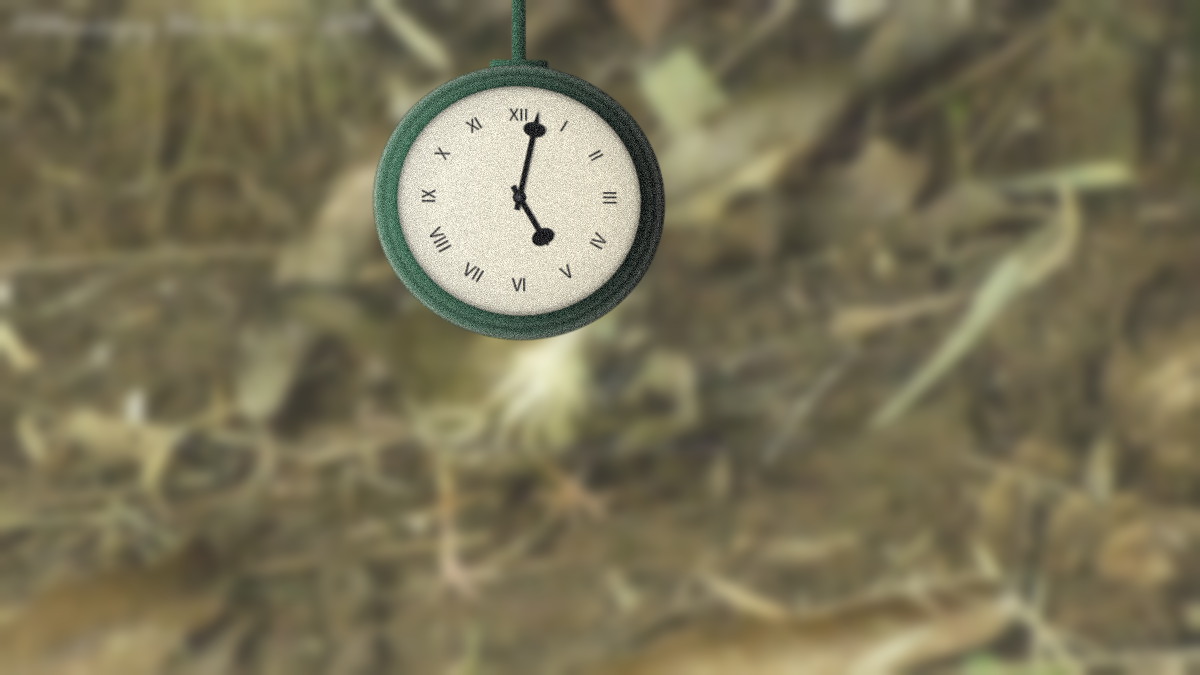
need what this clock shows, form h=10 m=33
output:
h=5 m=2
